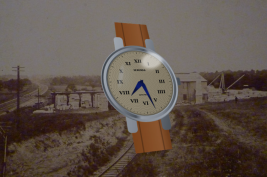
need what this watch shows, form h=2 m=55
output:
h=7 m=27
